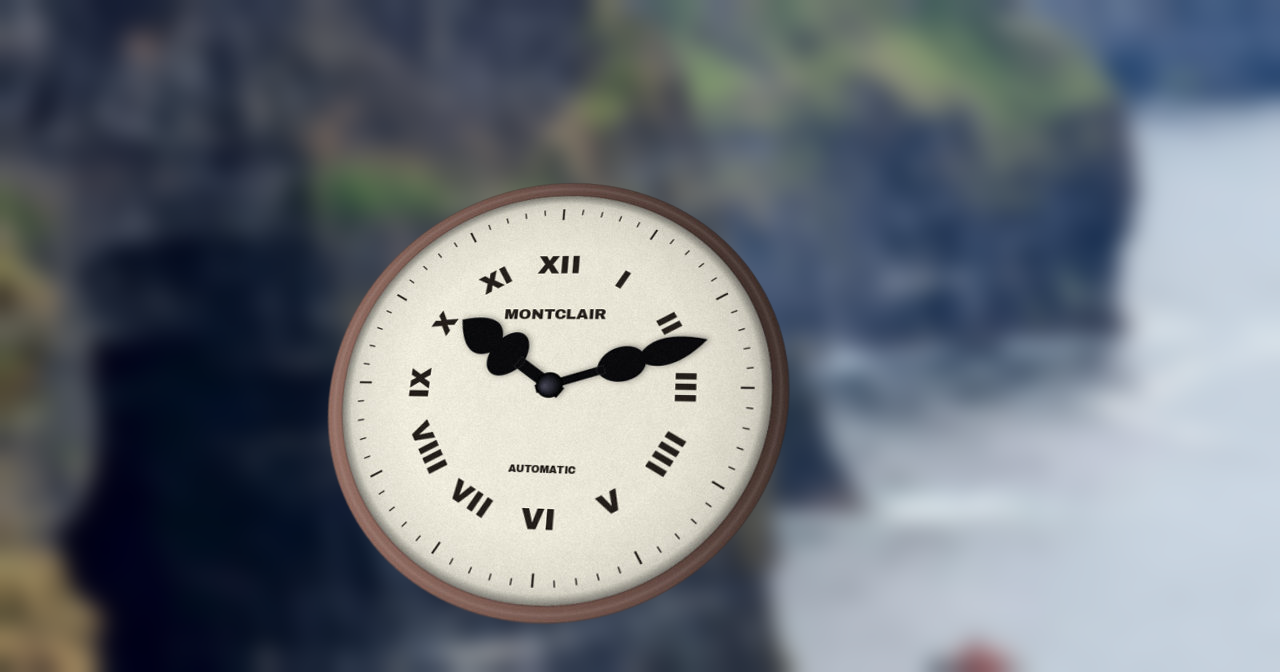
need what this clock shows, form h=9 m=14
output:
h=10 m=12
